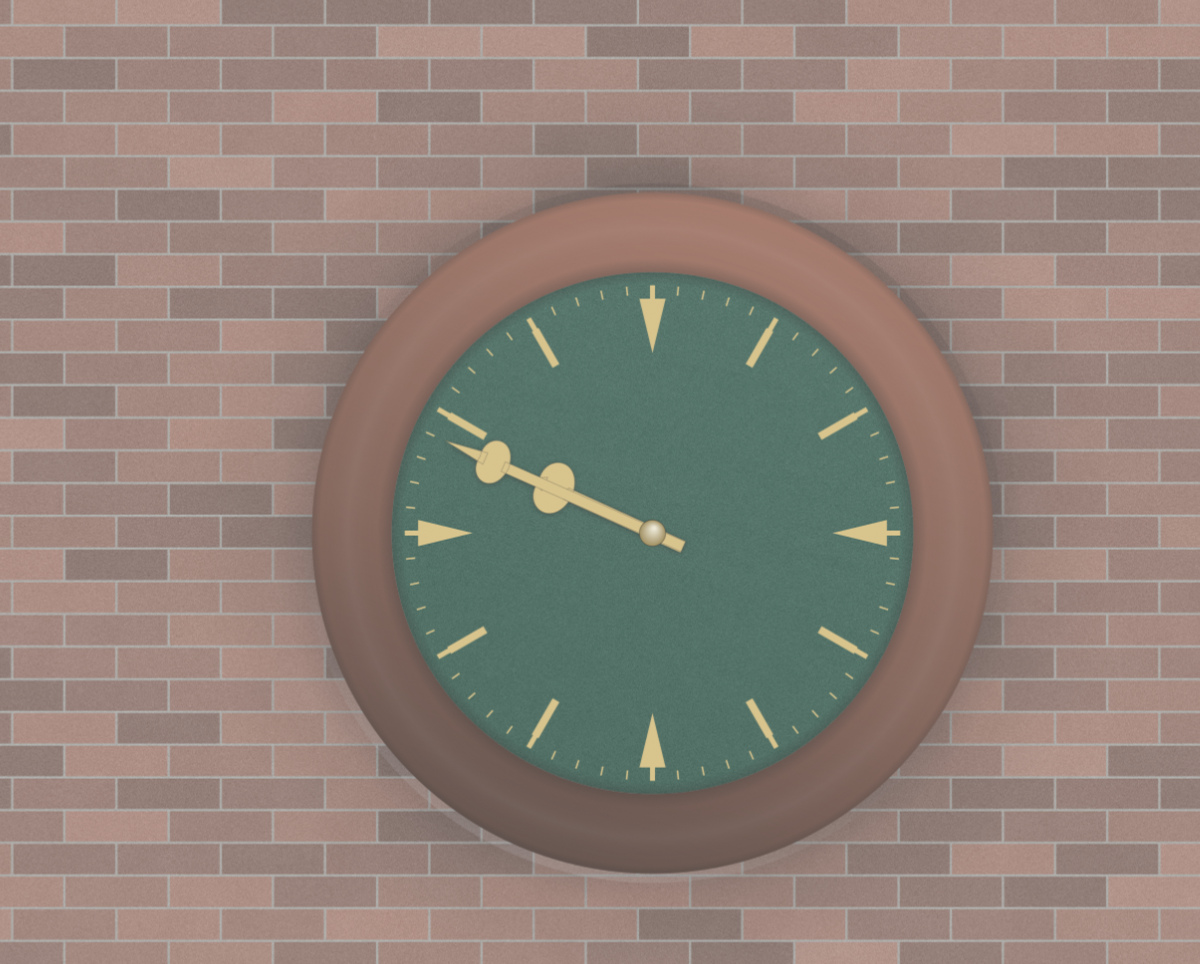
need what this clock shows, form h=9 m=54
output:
h=9 m=49
